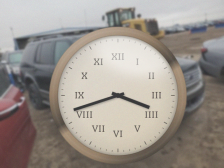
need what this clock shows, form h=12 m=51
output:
h=3 m=42
